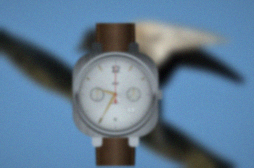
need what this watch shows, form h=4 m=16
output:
h=9 m=35
